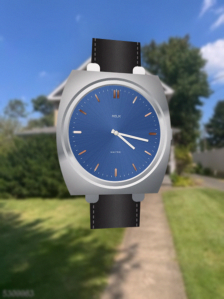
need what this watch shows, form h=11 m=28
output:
h=4 m=17
